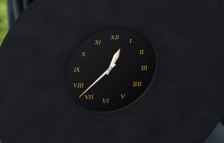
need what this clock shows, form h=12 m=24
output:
h=12 m=37
